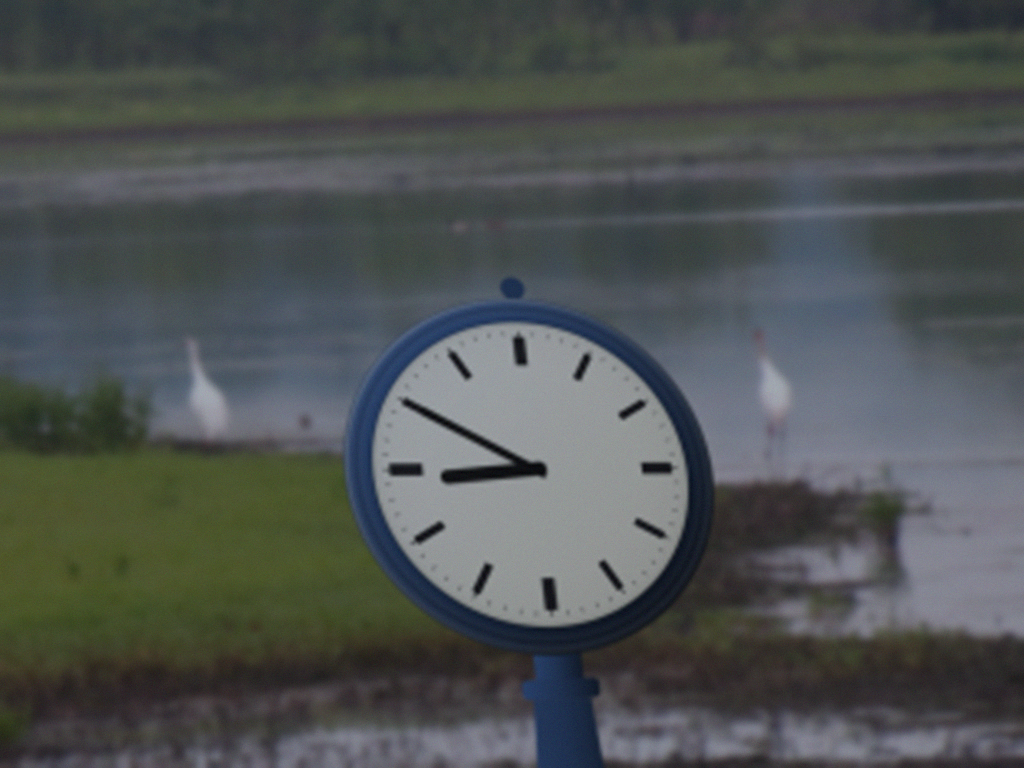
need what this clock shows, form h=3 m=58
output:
h=8 m=50
